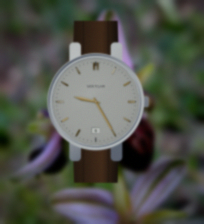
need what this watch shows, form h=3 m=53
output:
h=9 m=25
